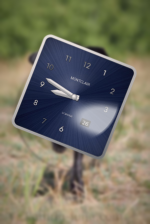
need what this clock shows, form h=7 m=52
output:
h=8 m=47
